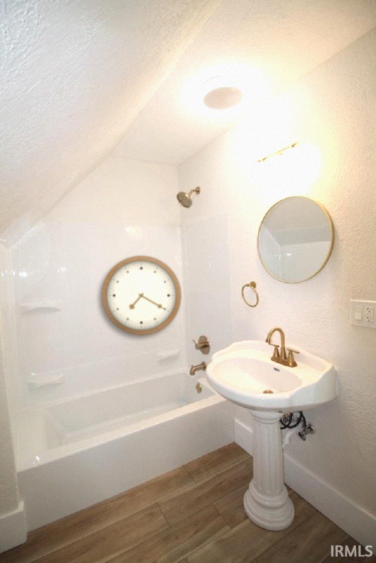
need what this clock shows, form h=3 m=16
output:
h=7 m=20
